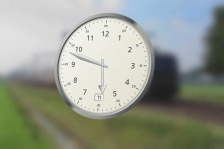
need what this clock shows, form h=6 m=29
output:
h=5 m=48
